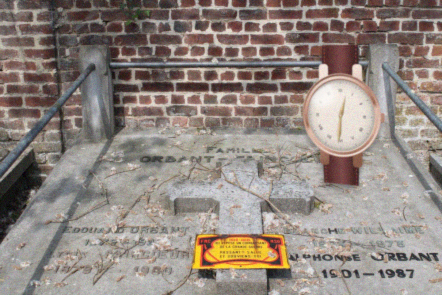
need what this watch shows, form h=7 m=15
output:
h=12 m=31
